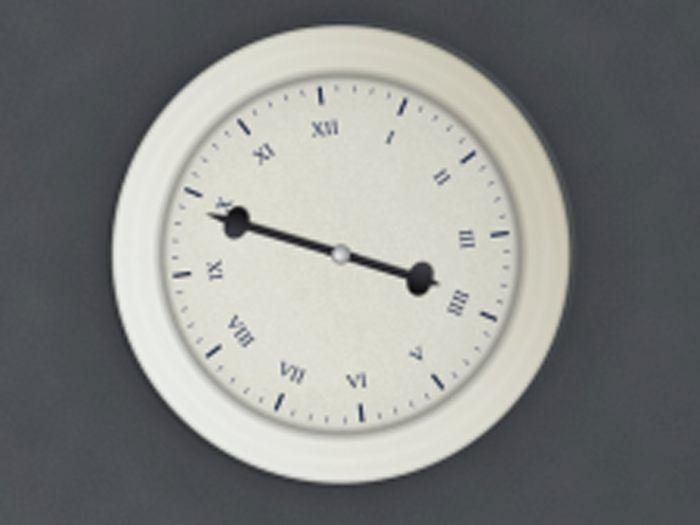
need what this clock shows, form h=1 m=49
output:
h=3 m=49
